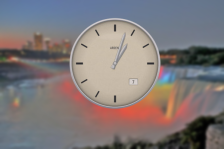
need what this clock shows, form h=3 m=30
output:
h=1 m=3
